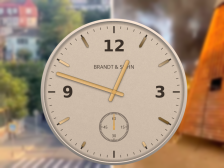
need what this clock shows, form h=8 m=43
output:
h=12 m=48
